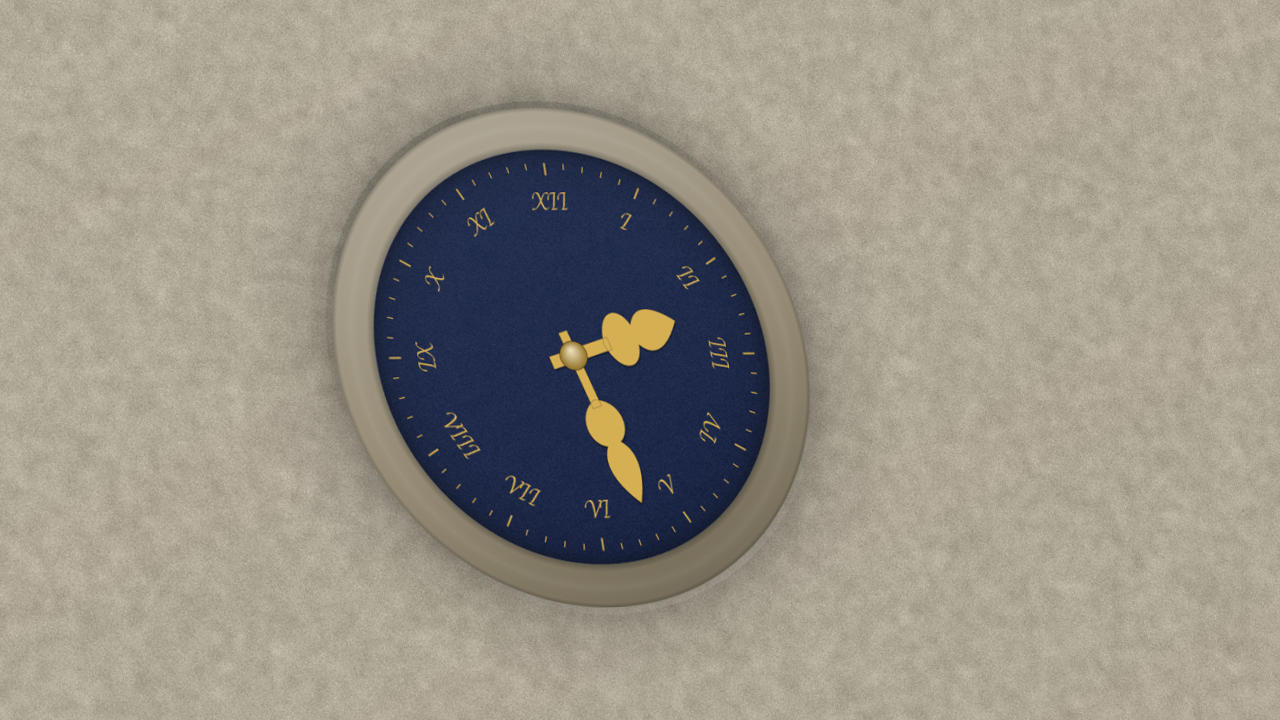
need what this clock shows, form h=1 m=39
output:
h=2 m=27
